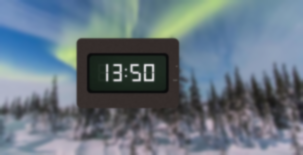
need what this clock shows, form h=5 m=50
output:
h=13 m=50
